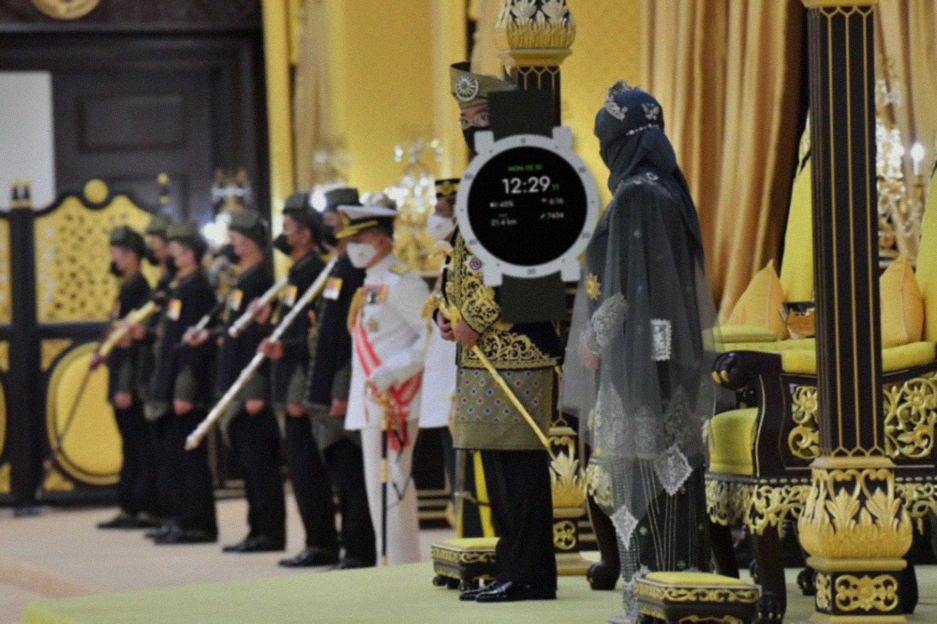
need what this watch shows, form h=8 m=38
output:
h=12 m=29
